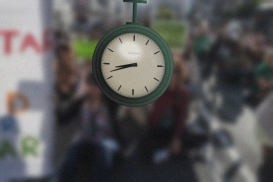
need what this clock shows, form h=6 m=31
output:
h=8 m=42
